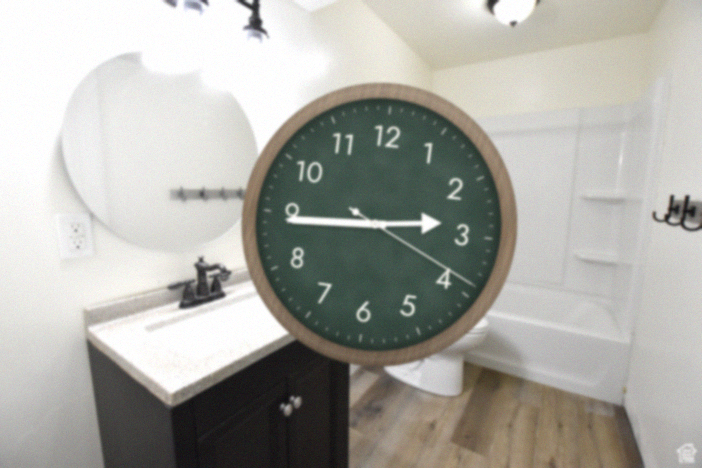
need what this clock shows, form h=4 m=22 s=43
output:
h=2 m=44 s=19
